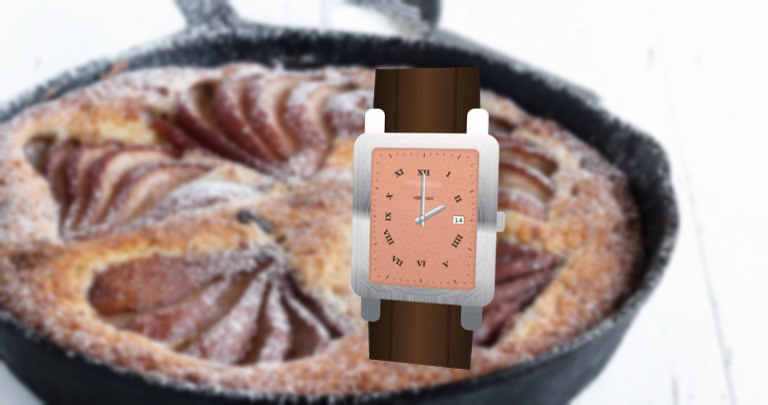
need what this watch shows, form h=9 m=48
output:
h=2 m=0
